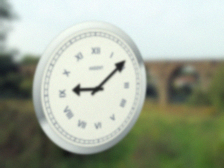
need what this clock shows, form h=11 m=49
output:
h=9 m=9
